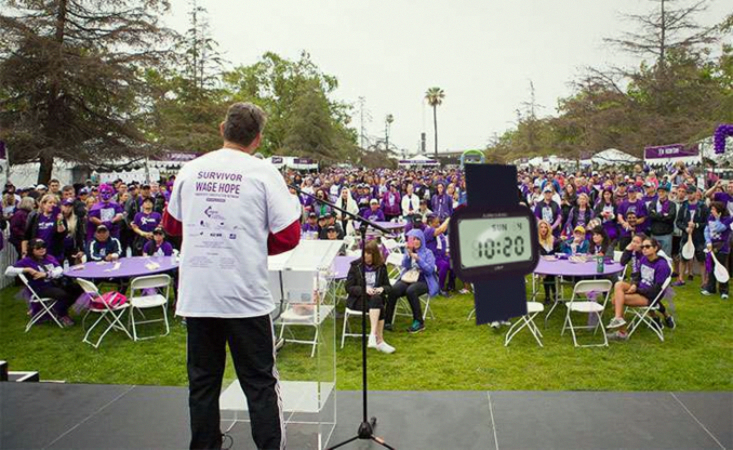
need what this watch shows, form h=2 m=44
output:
h=10 m=20
